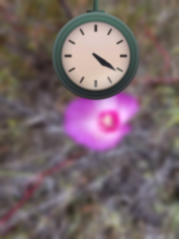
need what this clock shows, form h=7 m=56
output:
h=4 m=21
